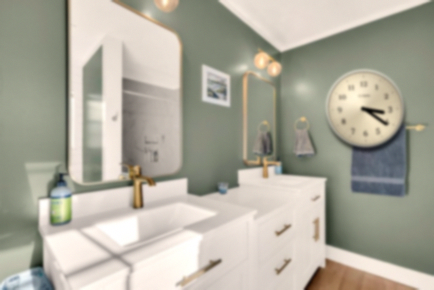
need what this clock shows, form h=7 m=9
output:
h=3 m=21
